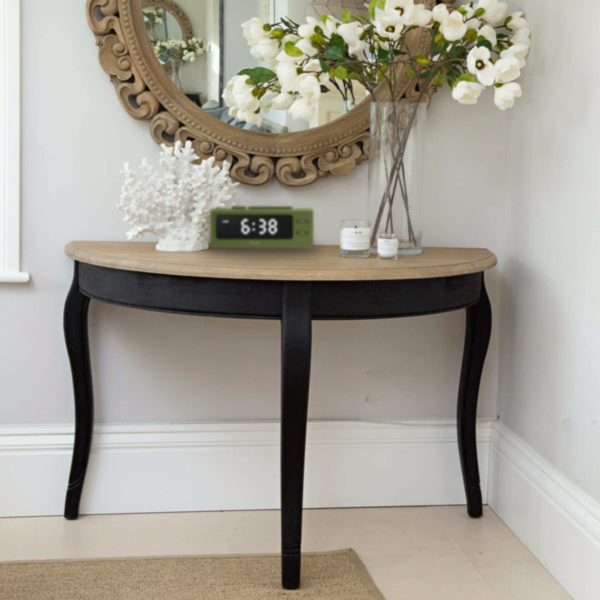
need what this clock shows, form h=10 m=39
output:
h=6 m=38
